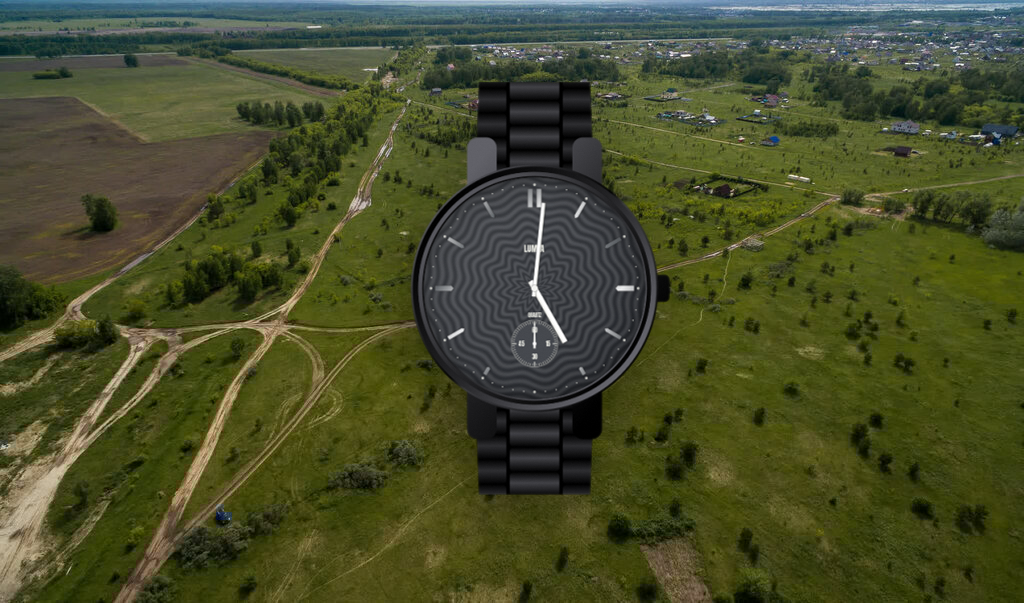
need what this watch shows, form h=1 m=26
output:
h=5 m=1
